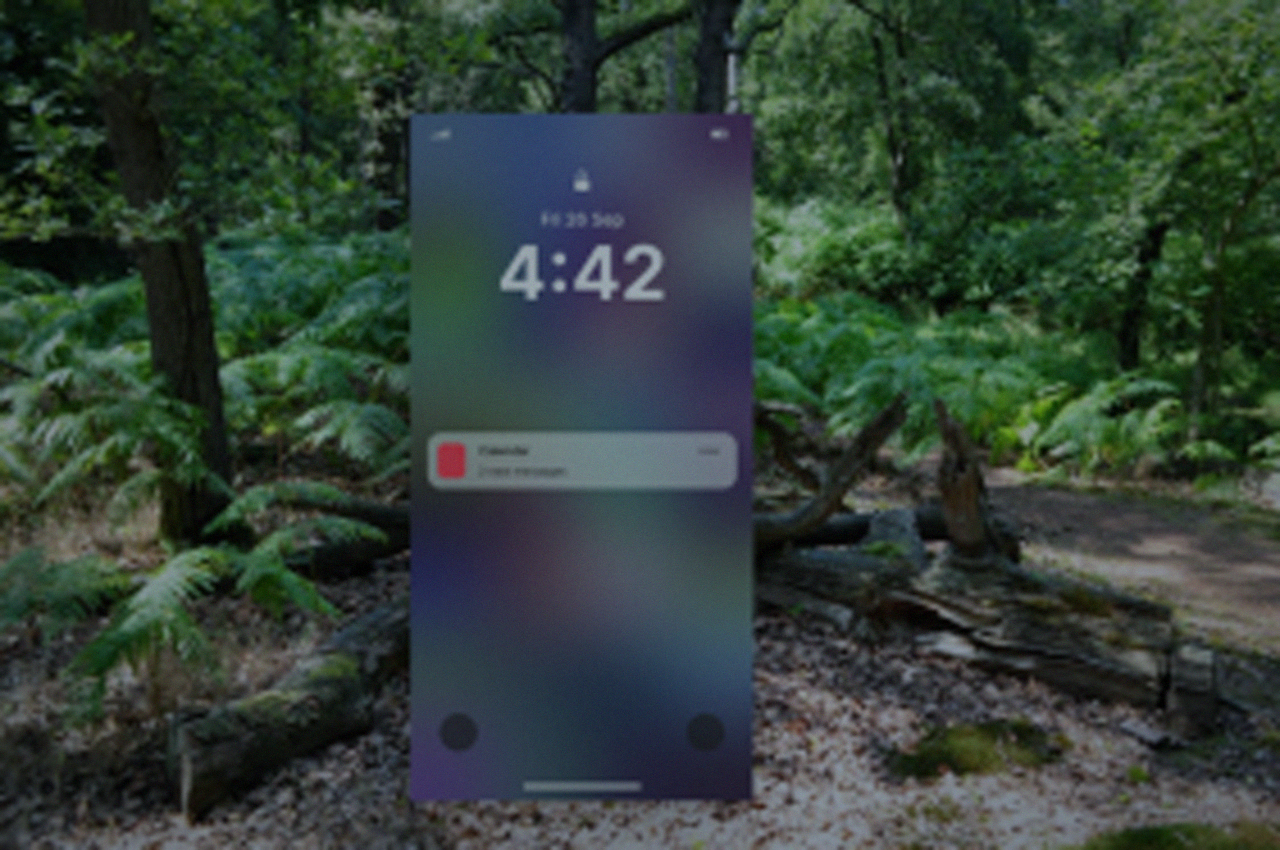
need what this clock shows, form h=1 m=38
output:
h=4 m=42
